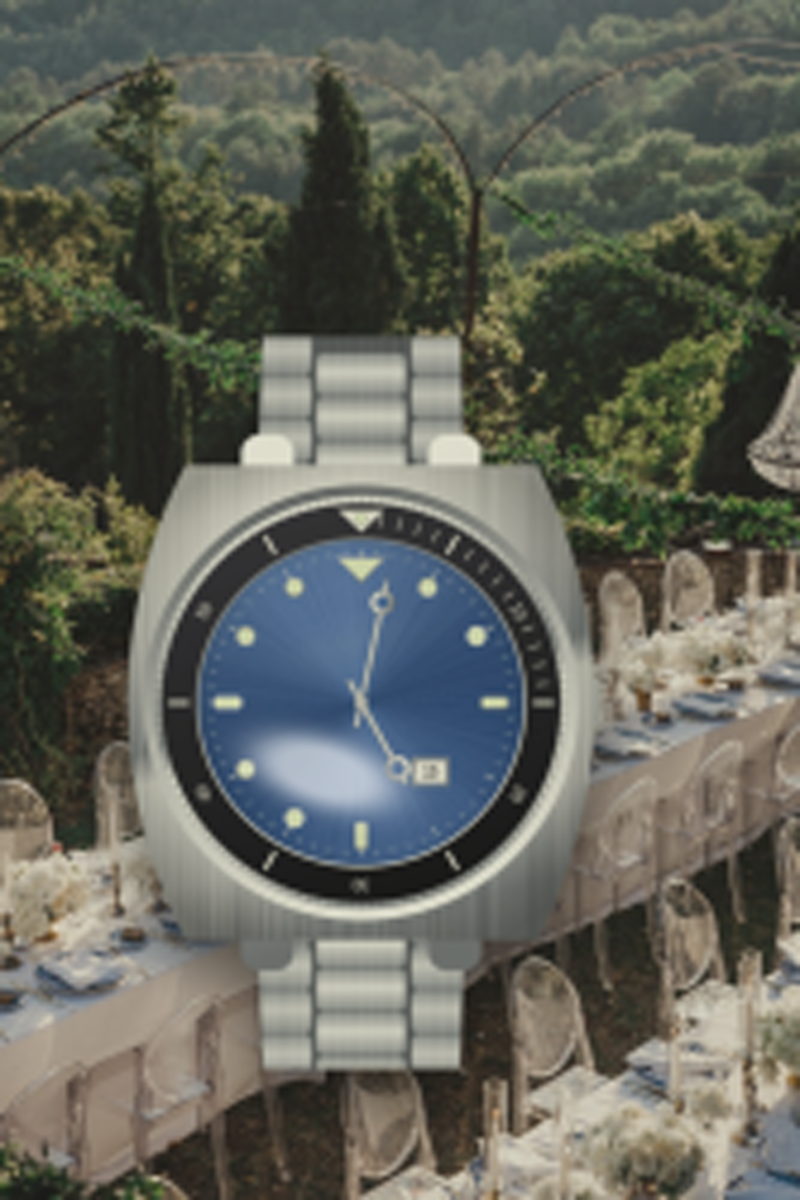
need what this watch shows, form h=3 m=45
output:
h=5 m=2
